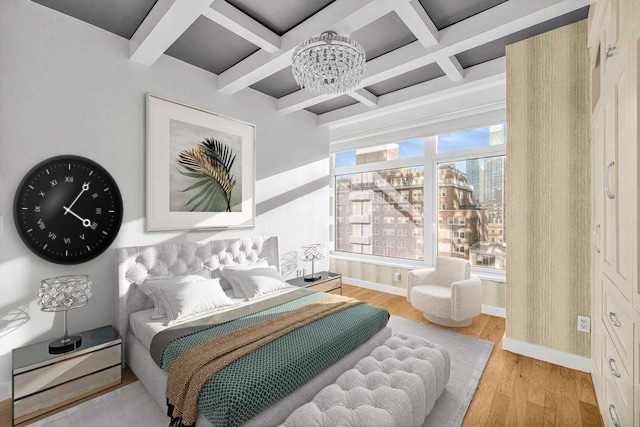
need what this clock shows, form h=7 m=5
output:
h=4 m=6
